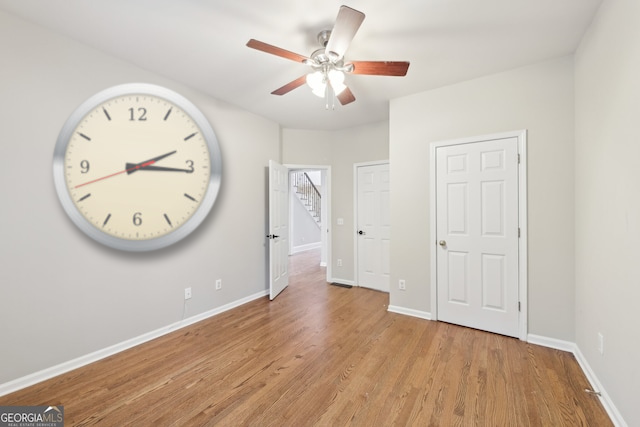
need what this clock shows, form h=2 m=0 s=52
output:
h=2 m=15 s=42
